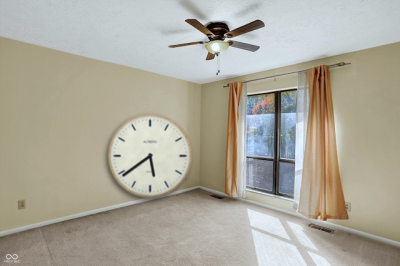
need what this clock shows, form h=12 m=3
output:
h=5 m=39
